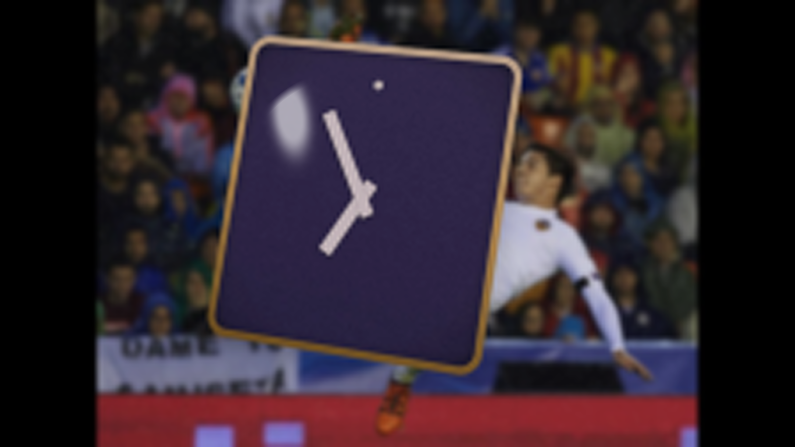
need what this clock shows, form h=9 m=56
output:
h=6 m=55
